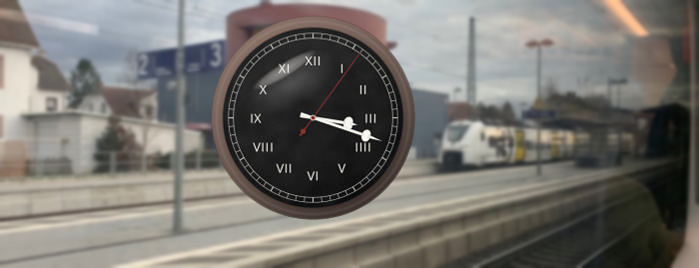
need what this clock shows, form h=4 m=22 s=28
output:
h=3 m=18 s=6
